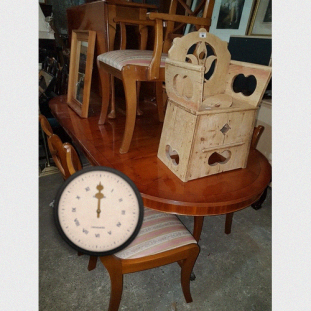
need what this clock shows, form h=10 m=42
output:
h=12 m=0
